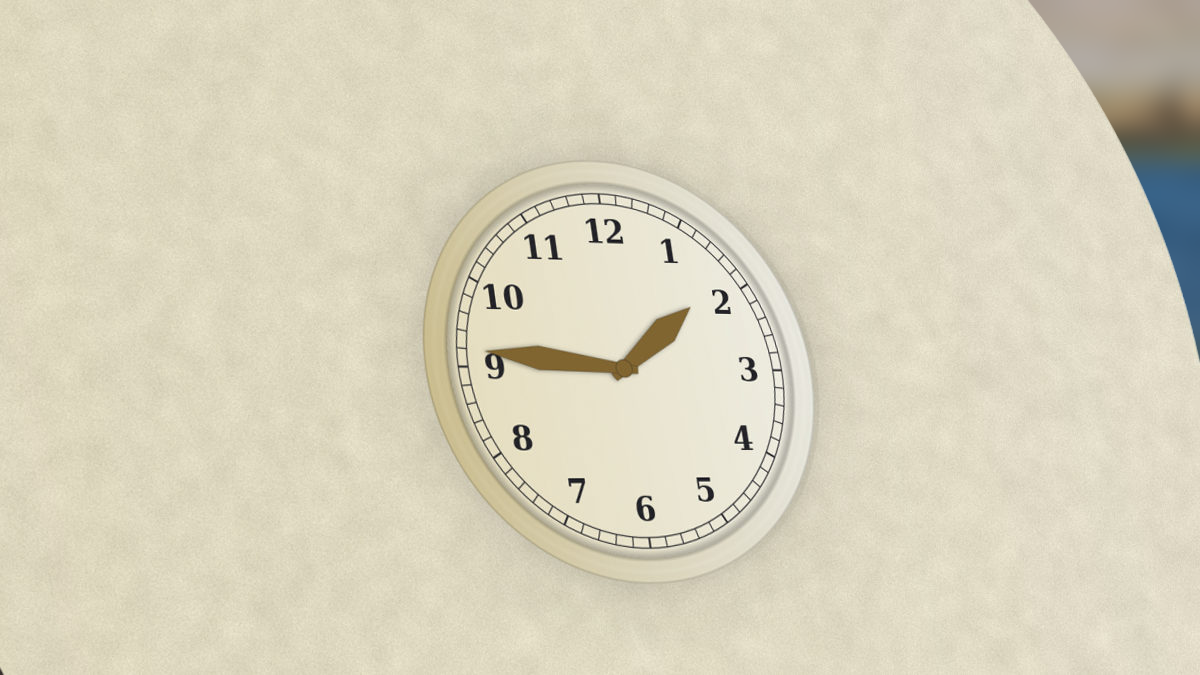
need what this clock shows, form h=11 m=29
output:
h=1 m=46
